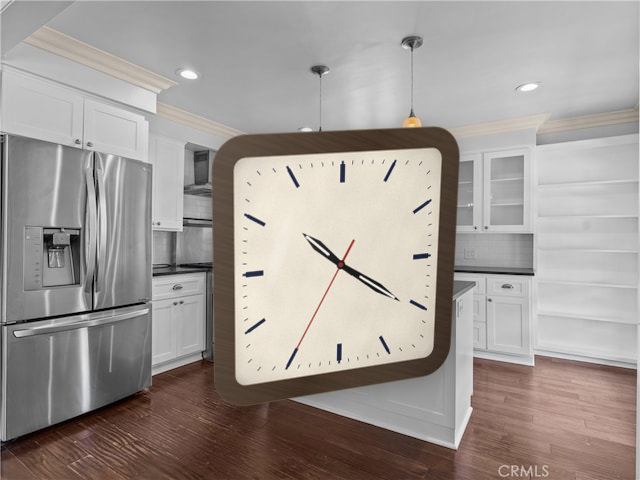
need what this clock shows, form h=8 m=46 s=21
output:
h=10 m=20 s=35
